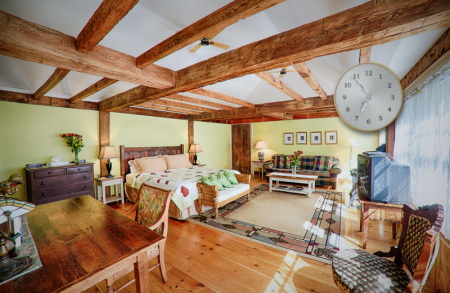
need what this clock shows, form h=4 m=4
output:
h=6 m=53
